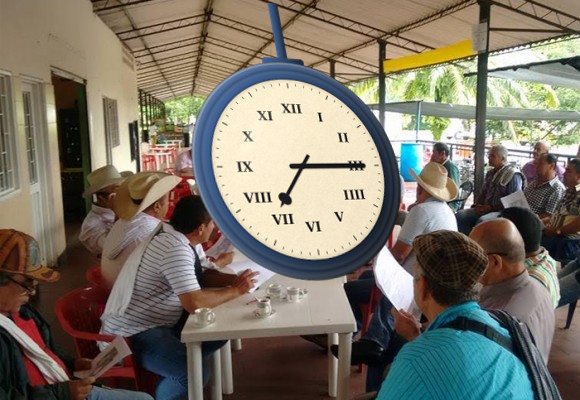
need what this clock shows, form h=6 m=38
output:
h=7 m=15
